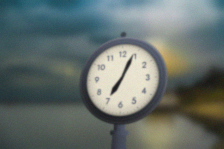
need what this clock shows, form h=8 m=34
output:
h=7 m=4
